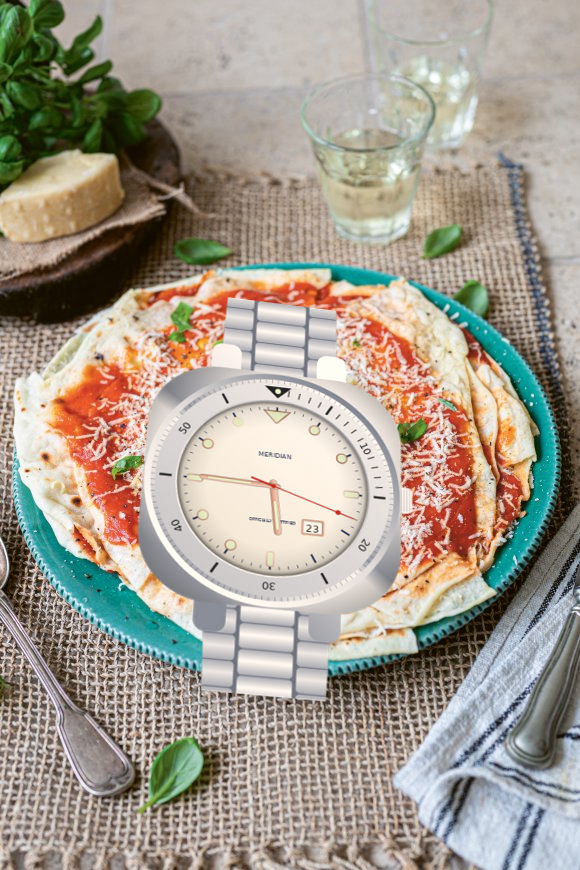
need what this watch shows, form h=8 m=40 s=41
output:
h=5 m=45 s=18
